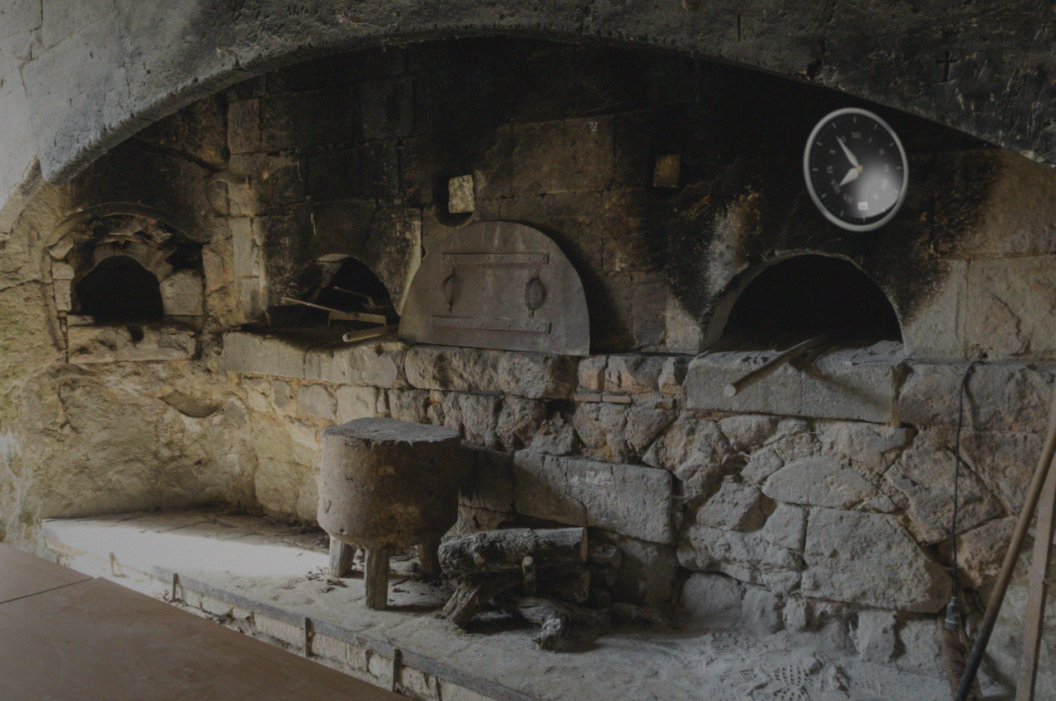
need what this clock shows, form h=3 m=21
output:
h=7 m=54
